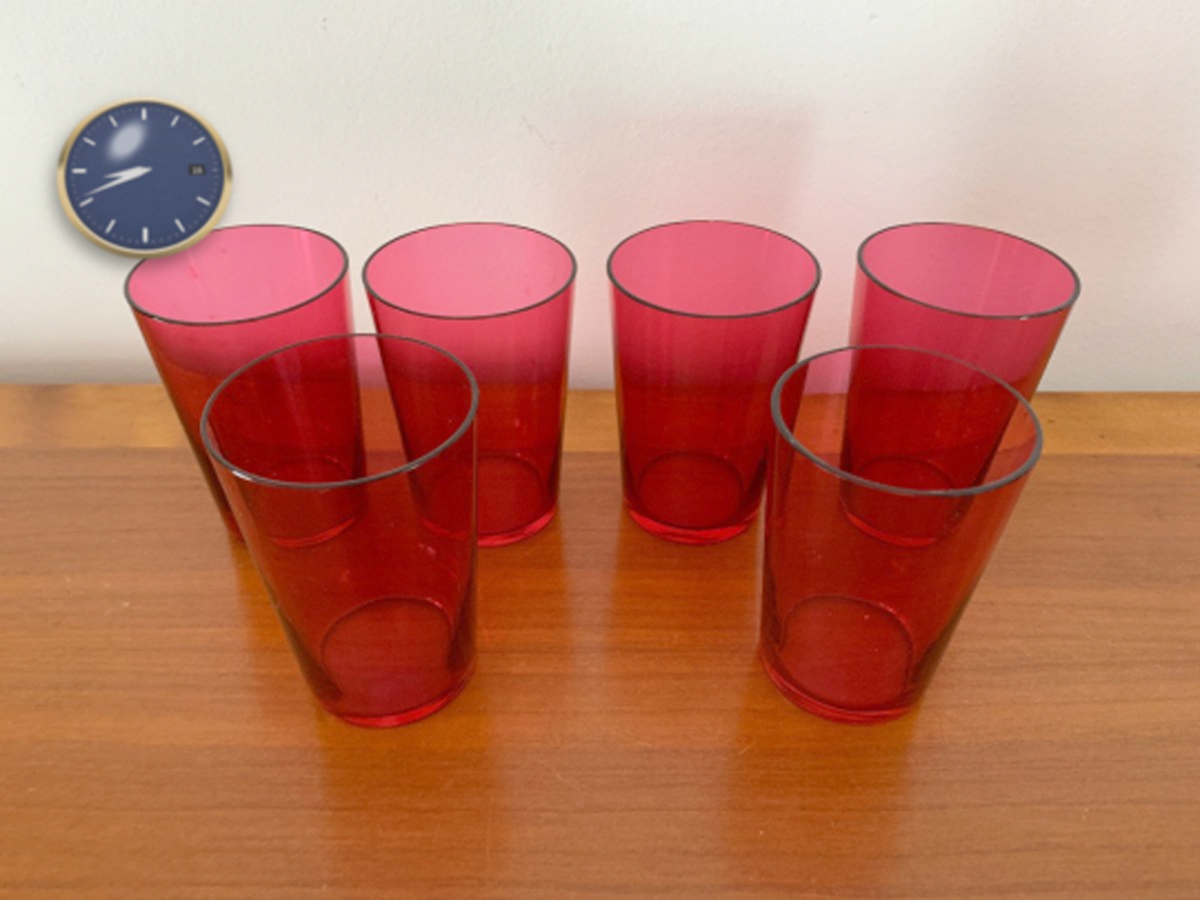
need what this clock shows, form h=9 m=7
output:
h=8 m=41
